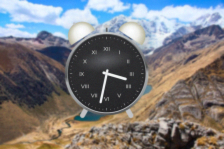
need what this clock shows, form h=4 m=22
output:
h=3 m=32
